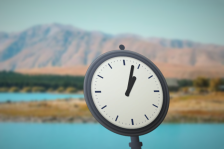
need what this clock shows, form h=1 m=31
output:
h=1 m=3
